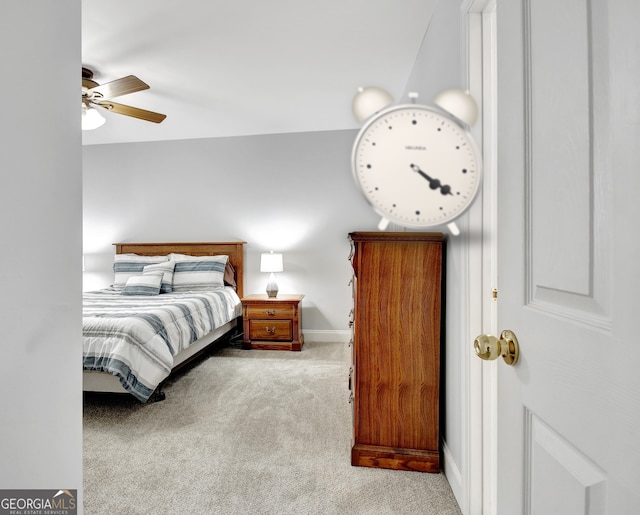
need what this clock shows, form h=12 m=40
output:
h=4 m=21
